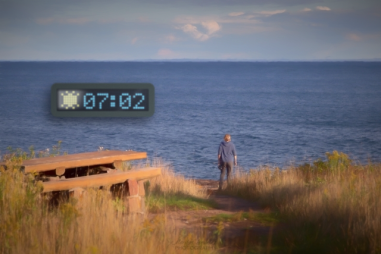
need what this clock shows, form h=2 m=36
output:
h=7 m=2
